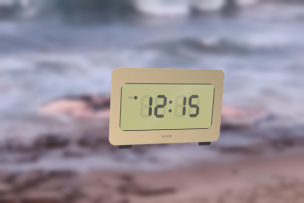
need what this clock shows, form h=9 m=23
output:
h=12 m=15
